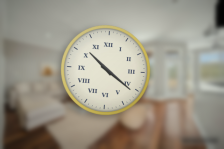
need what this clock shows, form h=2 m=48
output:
h=10 m=21
